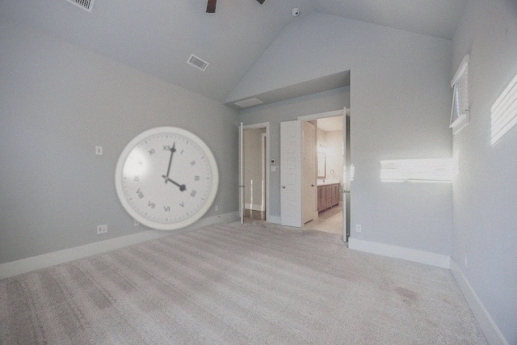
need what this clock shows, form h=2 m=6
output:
h=4 m=2
